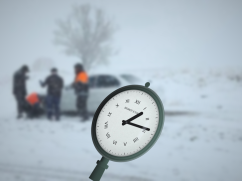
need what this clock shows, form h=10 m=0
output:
h=1 m=14
